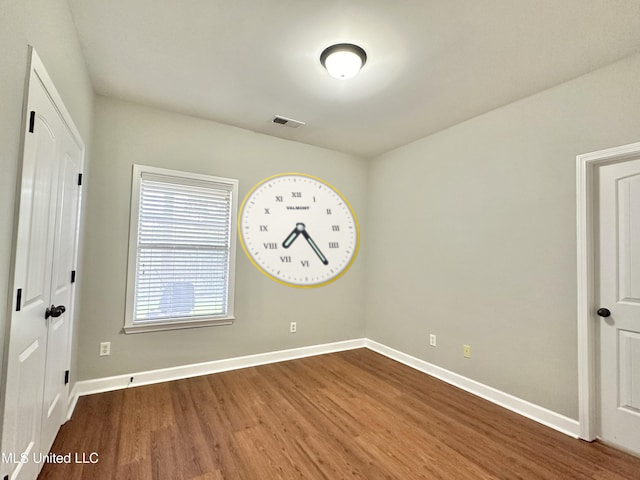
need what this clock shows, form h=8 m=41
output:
h=7 m=25
